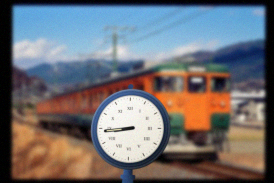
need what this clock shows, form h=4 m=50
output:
h=8 m=44
